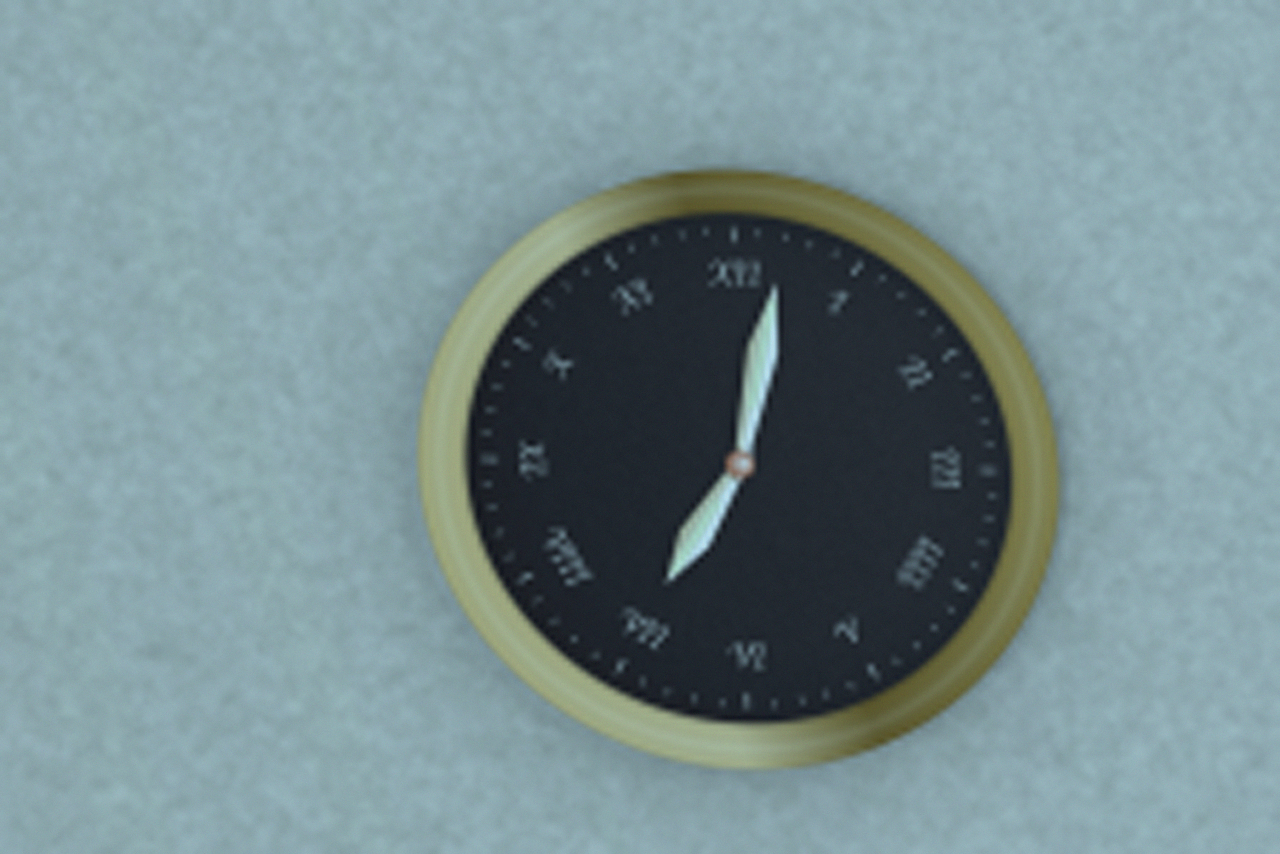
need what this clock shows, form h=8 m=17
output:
h=7 m=2
